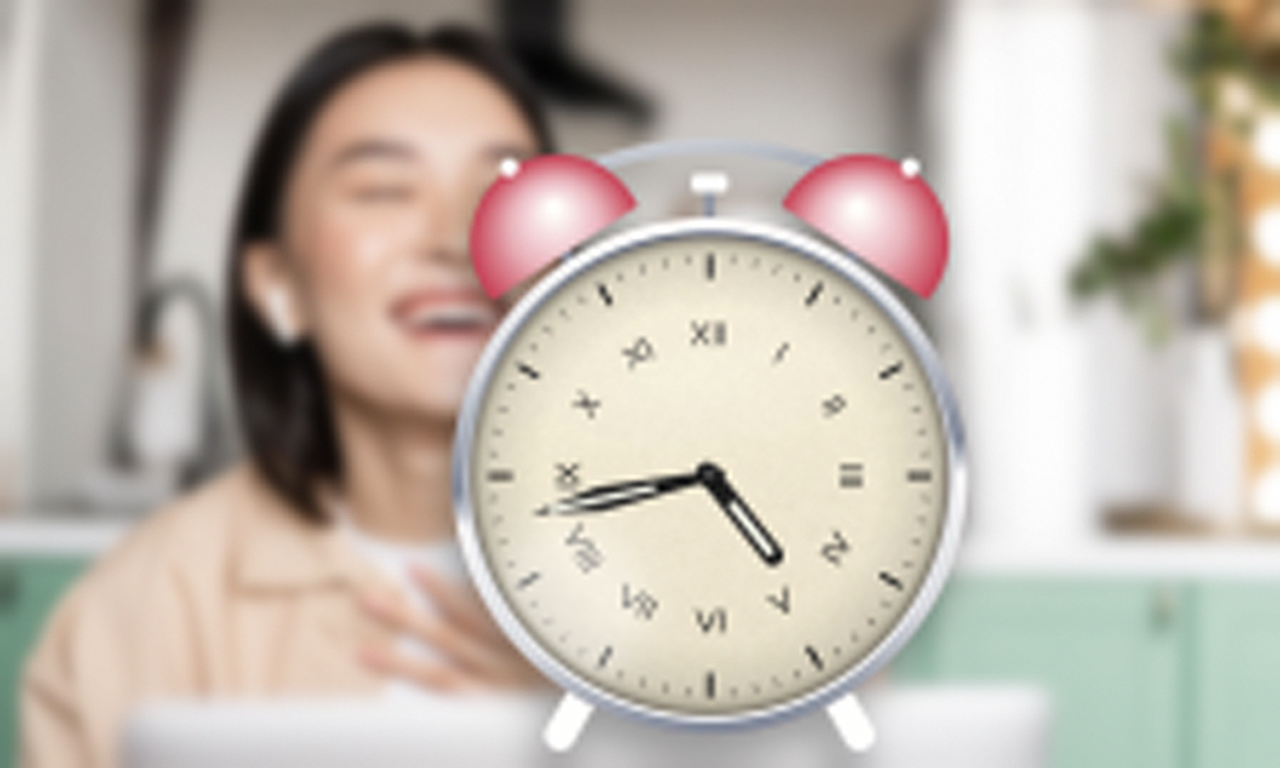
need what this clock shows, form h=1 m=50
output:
h=4 m=43
